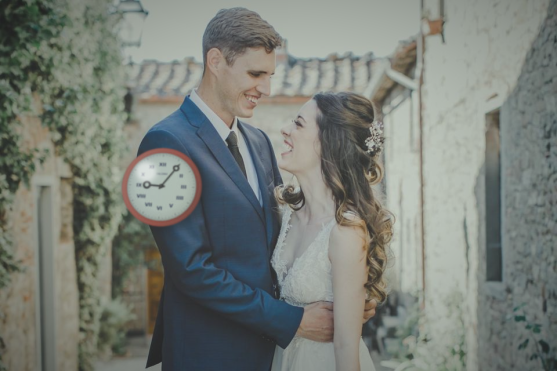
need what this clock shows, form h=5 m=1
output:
h=9 m=6
